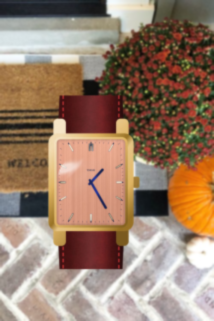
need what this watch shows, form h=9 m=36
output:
h=1 m=25
